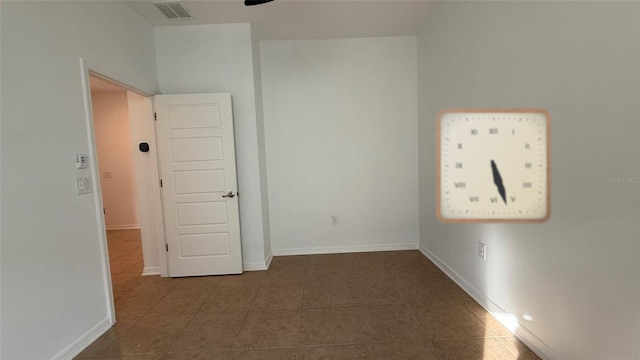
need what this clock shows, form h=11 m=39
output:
h=5 m=27
